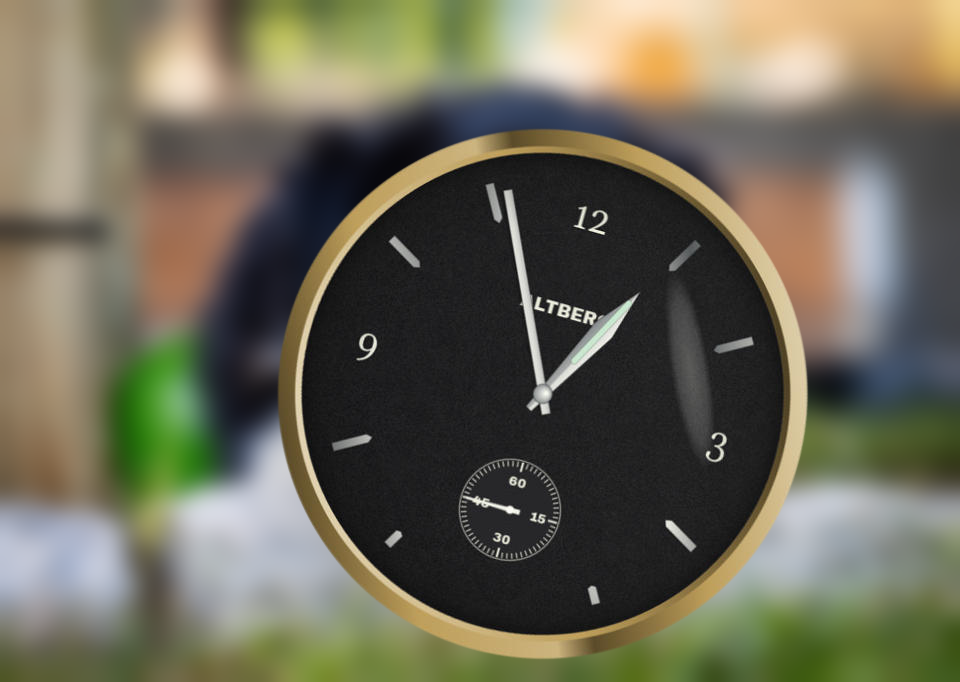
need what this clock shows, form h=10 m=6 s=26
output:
h=12 m=55 s=45
